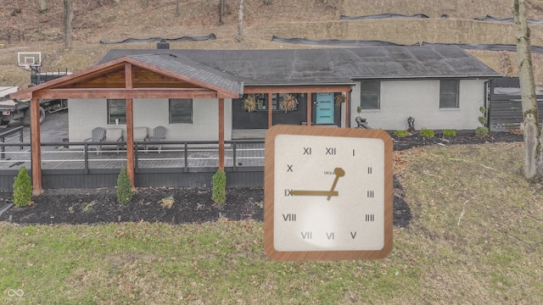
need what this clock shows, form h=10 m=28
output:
h=12 m=45
